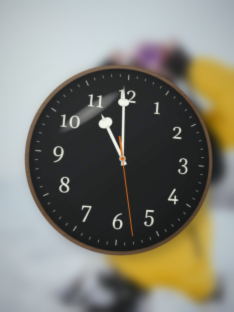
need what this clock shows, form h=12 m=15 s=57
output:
h=10 m=59 s=28
